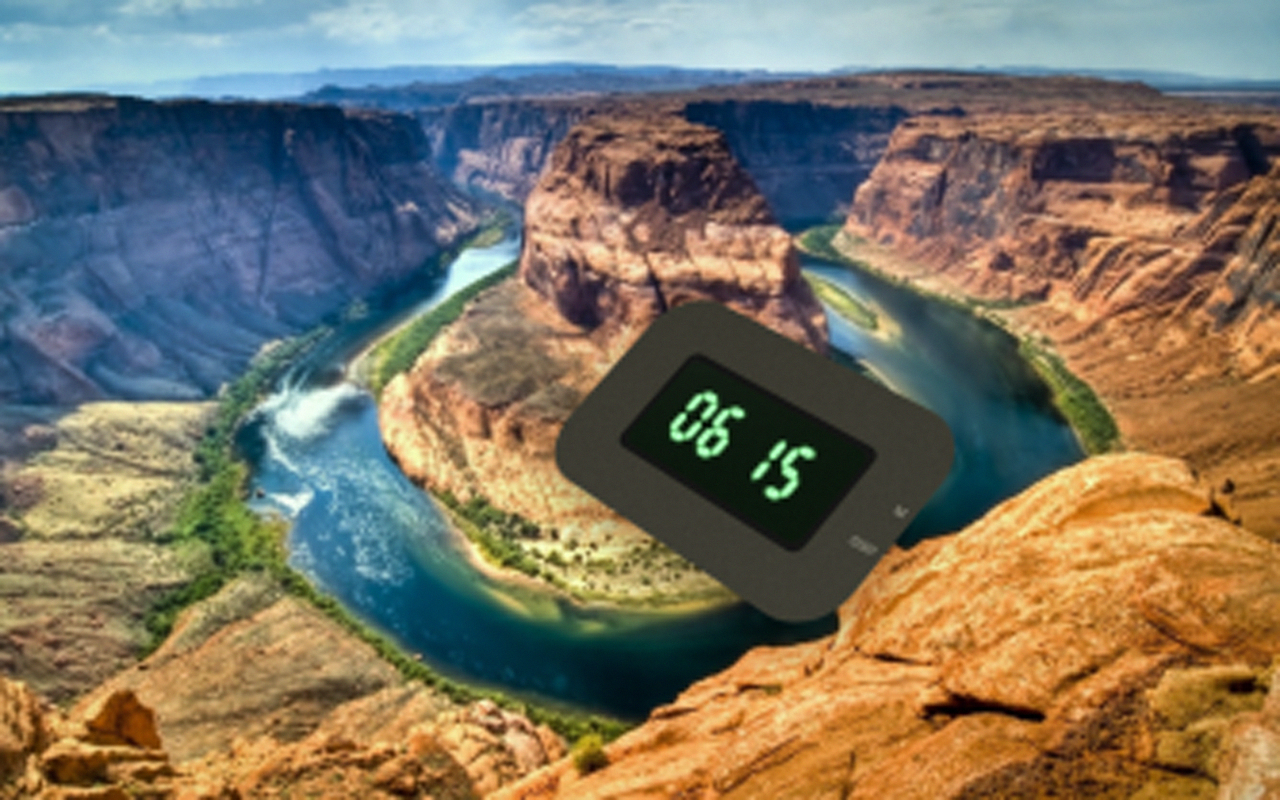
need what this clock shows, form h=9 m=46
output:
h=6 m=15
